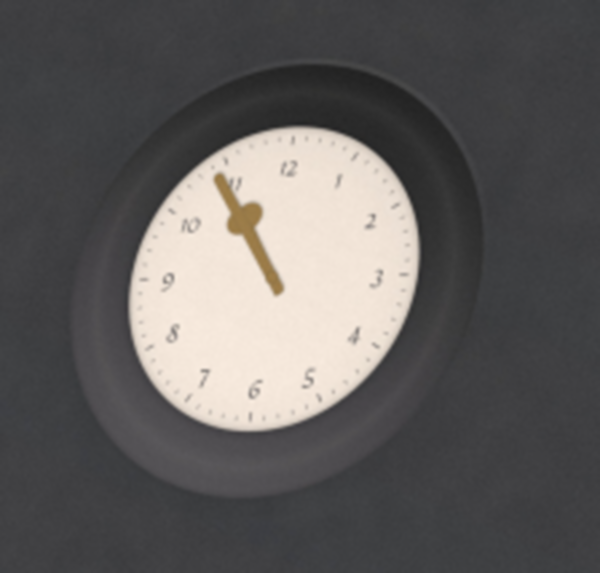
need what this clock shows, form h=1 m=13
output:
h=10 m=54
